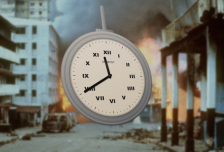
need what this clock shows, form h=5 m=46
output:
h=11 m=40
